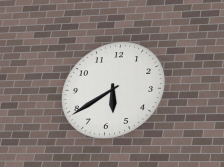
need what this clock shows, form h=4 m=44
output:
h=5 m=39
